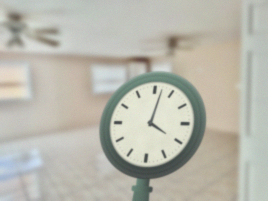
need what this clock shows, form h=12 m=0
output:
h=4 m=2
